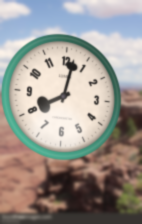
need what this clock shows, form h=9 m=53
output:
h=8 m=2
